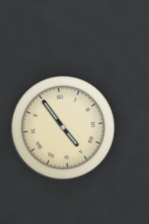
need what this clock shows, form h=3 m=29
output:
h=4 m=55
